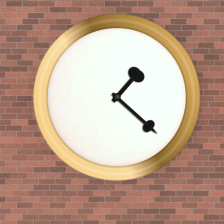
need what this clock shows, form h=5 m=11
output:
h=1 m=22
